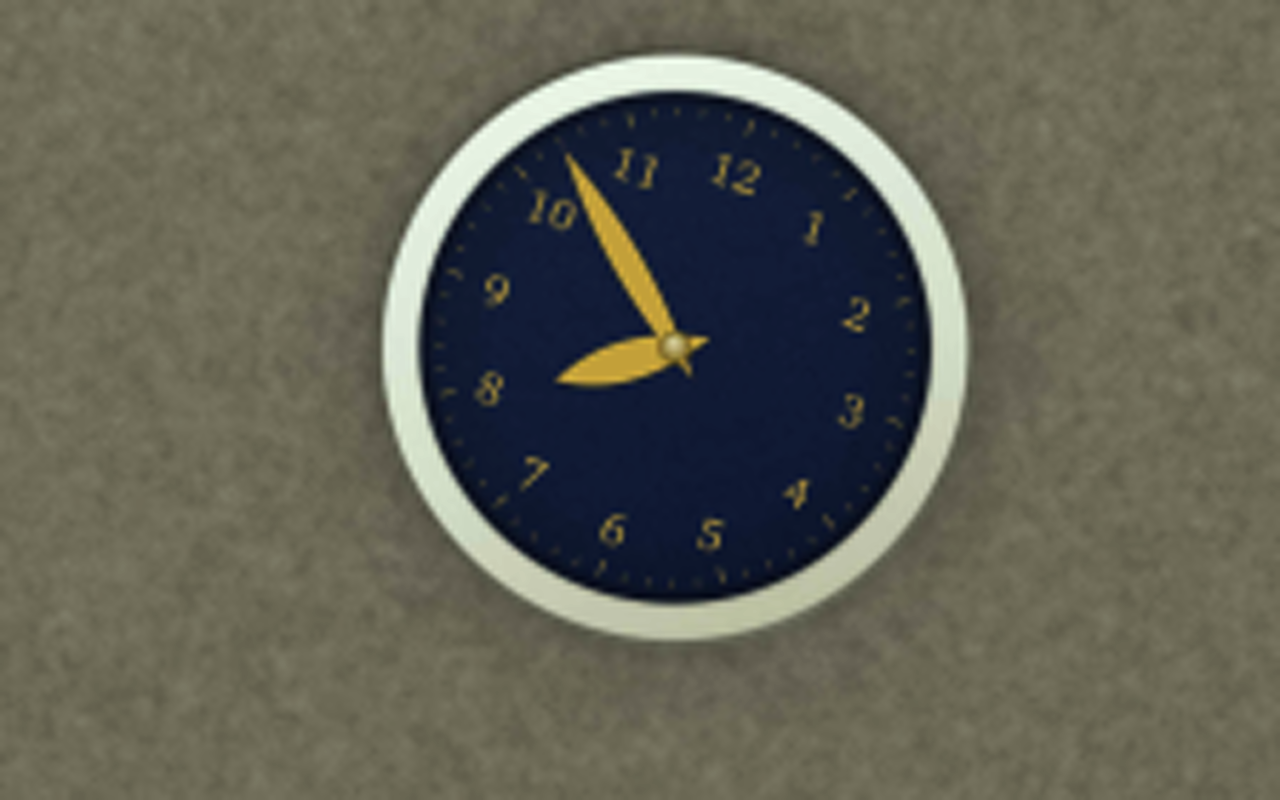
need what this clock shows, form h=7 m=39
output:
h=7 m=52
